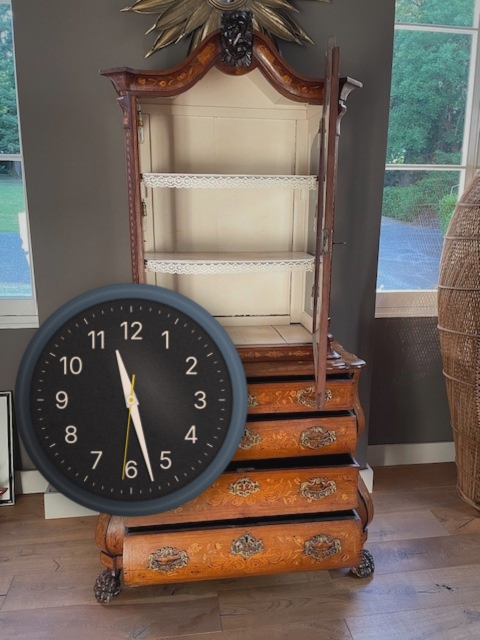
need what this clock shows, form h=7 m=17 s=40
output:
h=11 m=27 s=31
